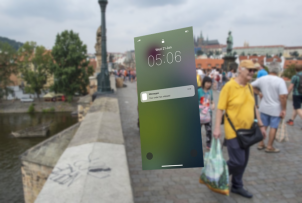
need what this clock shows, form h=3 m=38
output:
h=5 m=6
